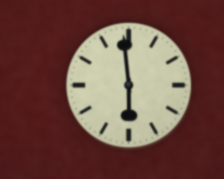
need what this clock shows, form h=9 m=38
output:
h=5 m=59
